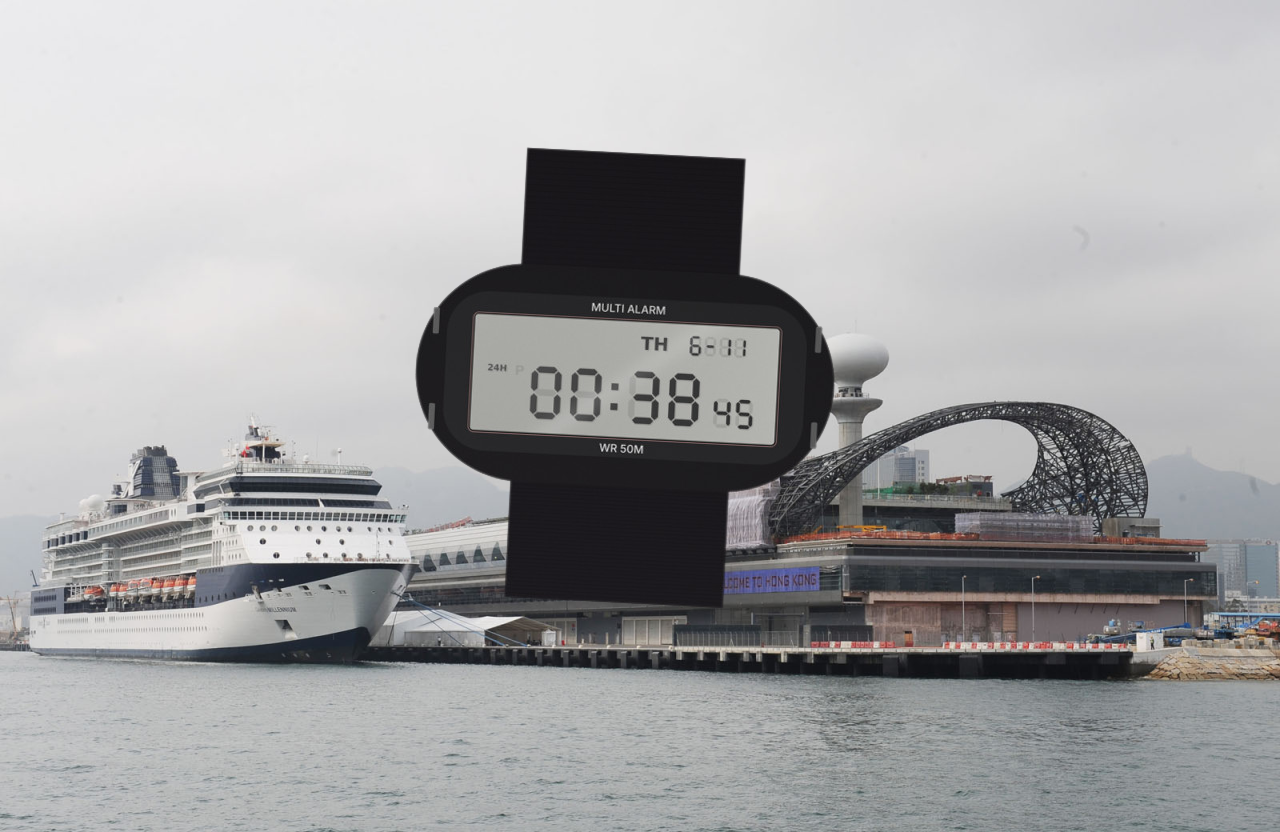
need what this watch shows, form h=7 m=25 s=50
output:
h=0 m=38 s=45
